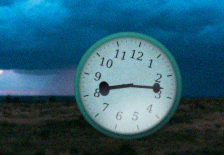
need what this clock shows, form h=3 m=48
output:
h=8 m=13
